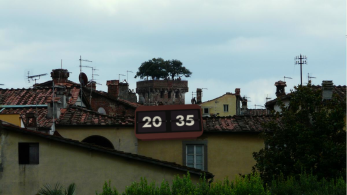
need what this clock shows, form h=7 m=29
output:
h=20 m=35
